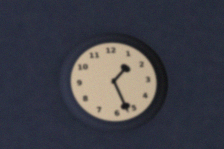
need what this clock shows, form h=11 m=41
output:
h=1 m=27
